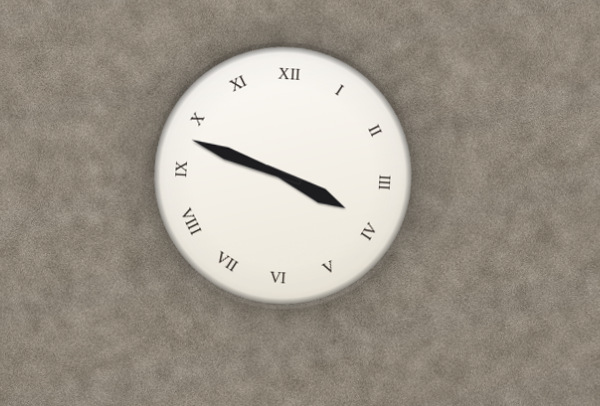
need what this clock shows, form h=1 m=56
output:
h=3 m=48
